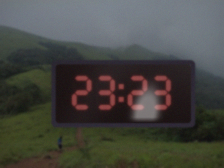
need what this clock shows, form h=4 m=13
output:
h=23 m=23
